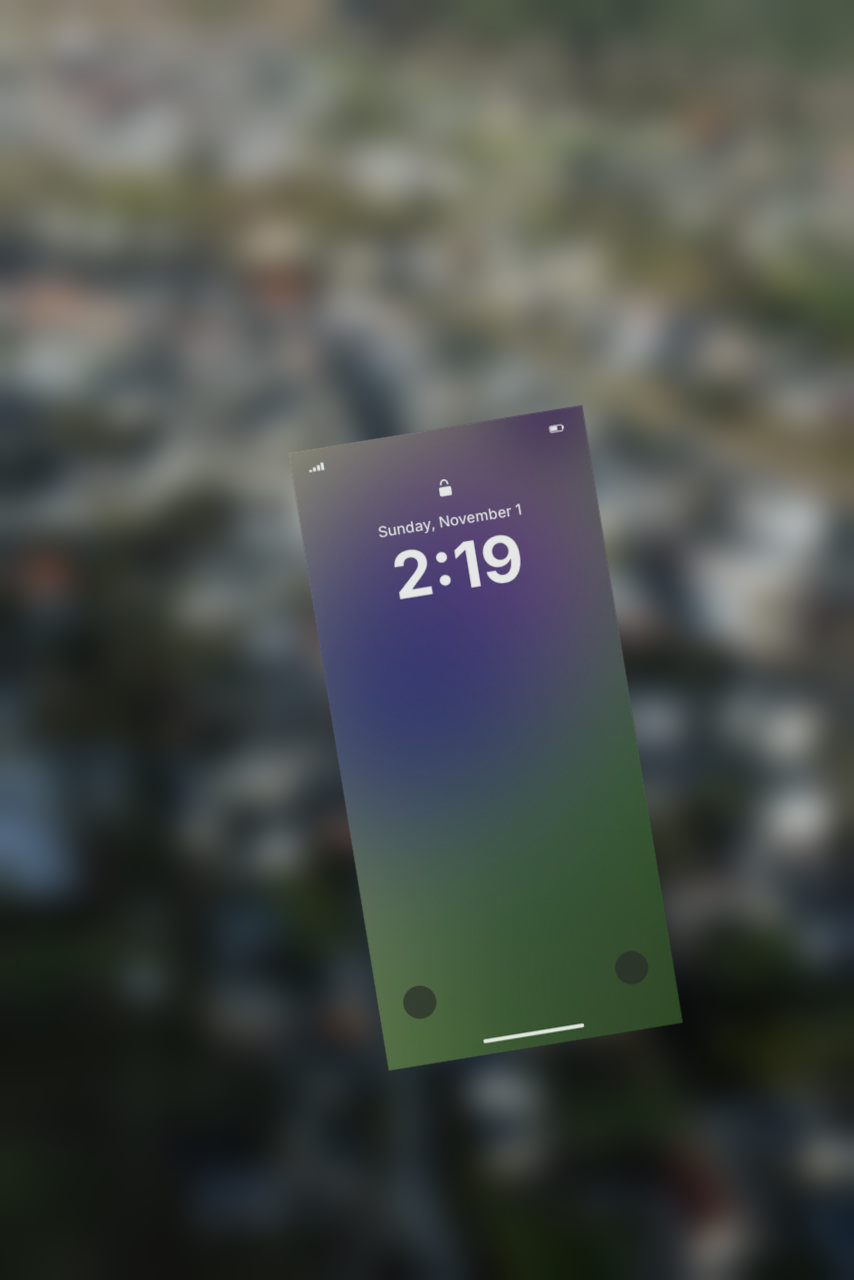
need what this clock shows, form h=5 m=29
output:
h=2 m=19
